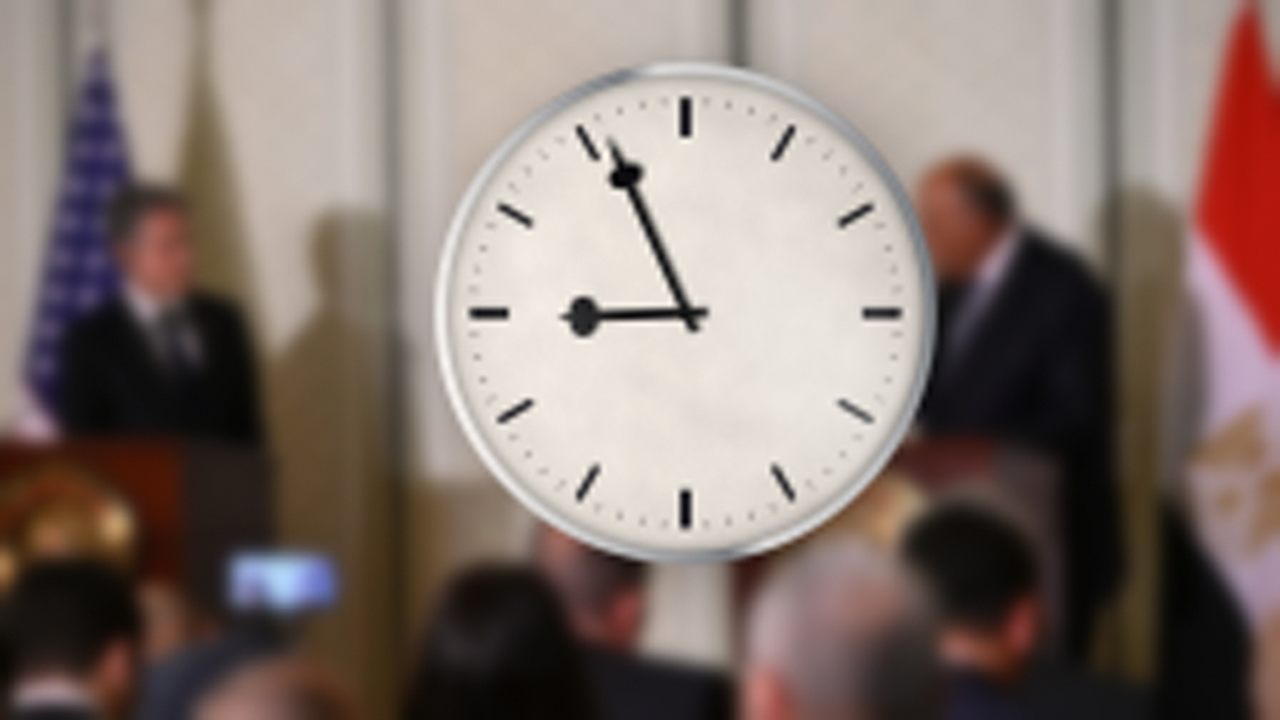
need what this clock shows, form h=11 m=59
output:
h=8 m=56
